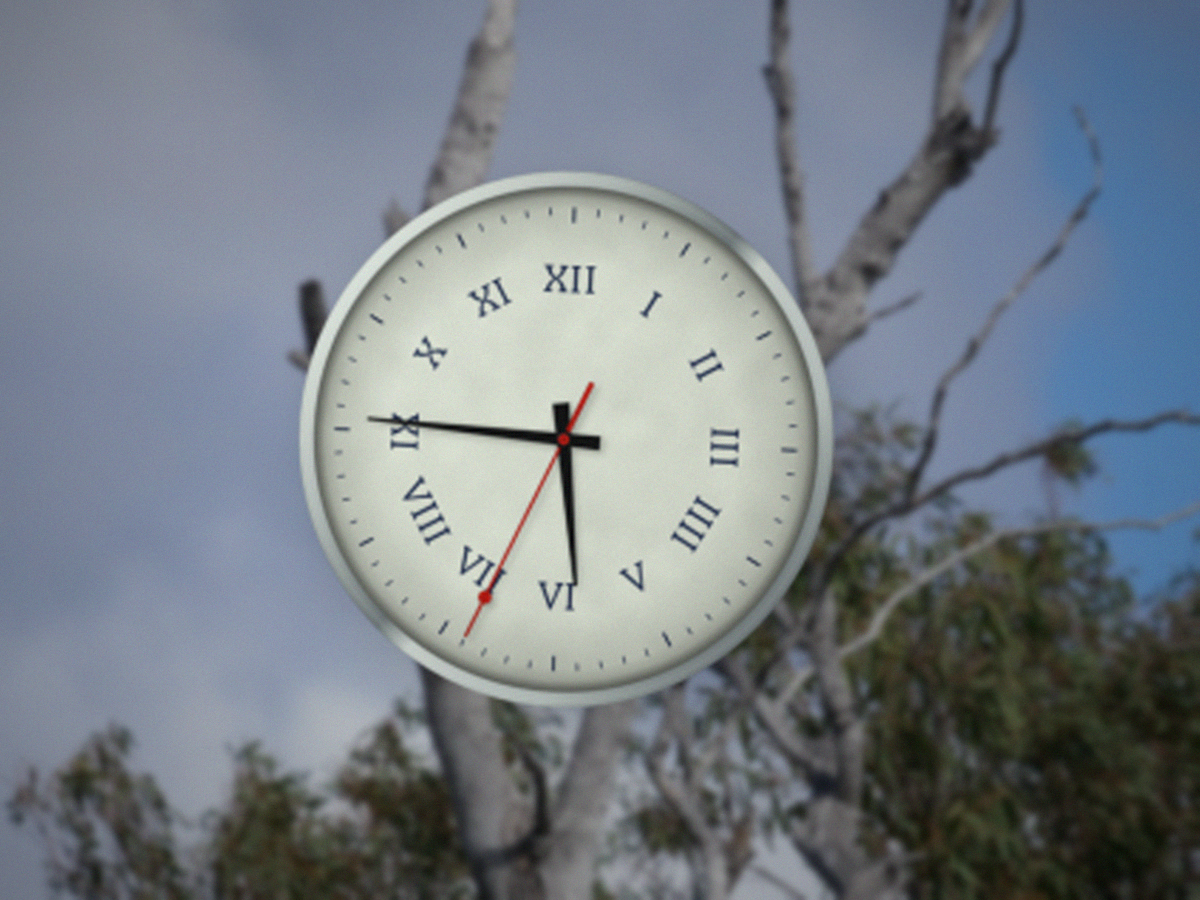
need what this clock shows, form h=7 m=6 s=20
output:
h=5 m=45 s=34
